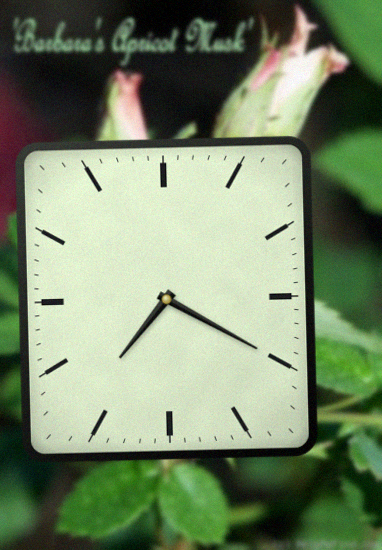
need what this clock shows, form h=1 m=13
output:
h=7 m=20
